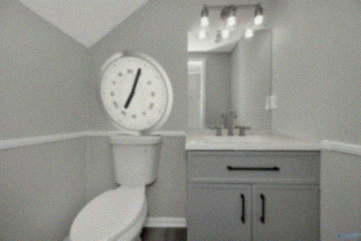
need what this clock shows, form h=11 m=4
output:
h=7 m=4
